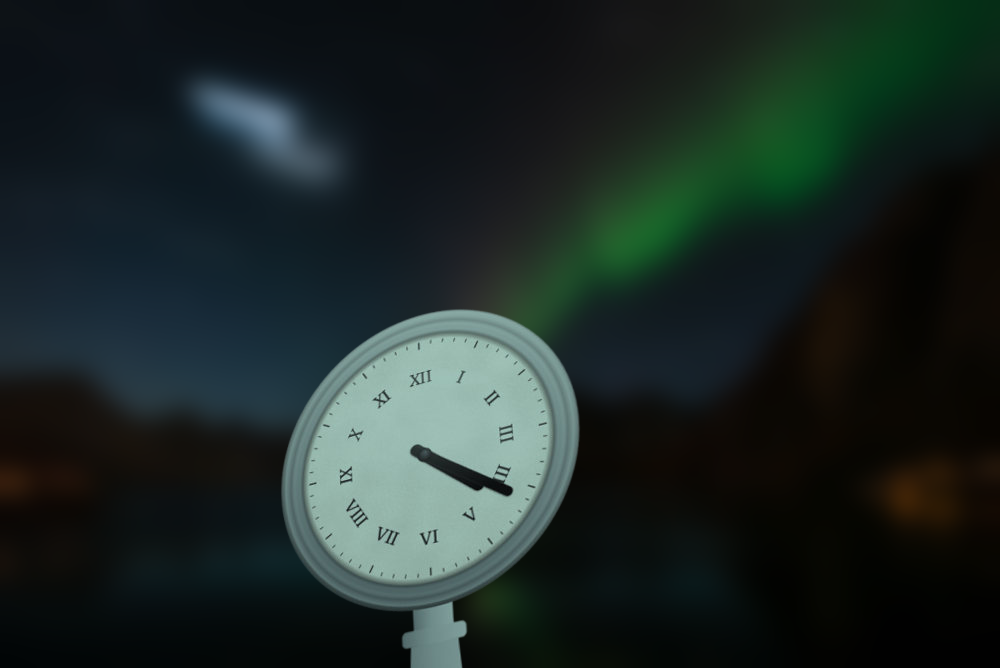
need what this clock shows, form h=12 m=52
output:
h=4 m=21
